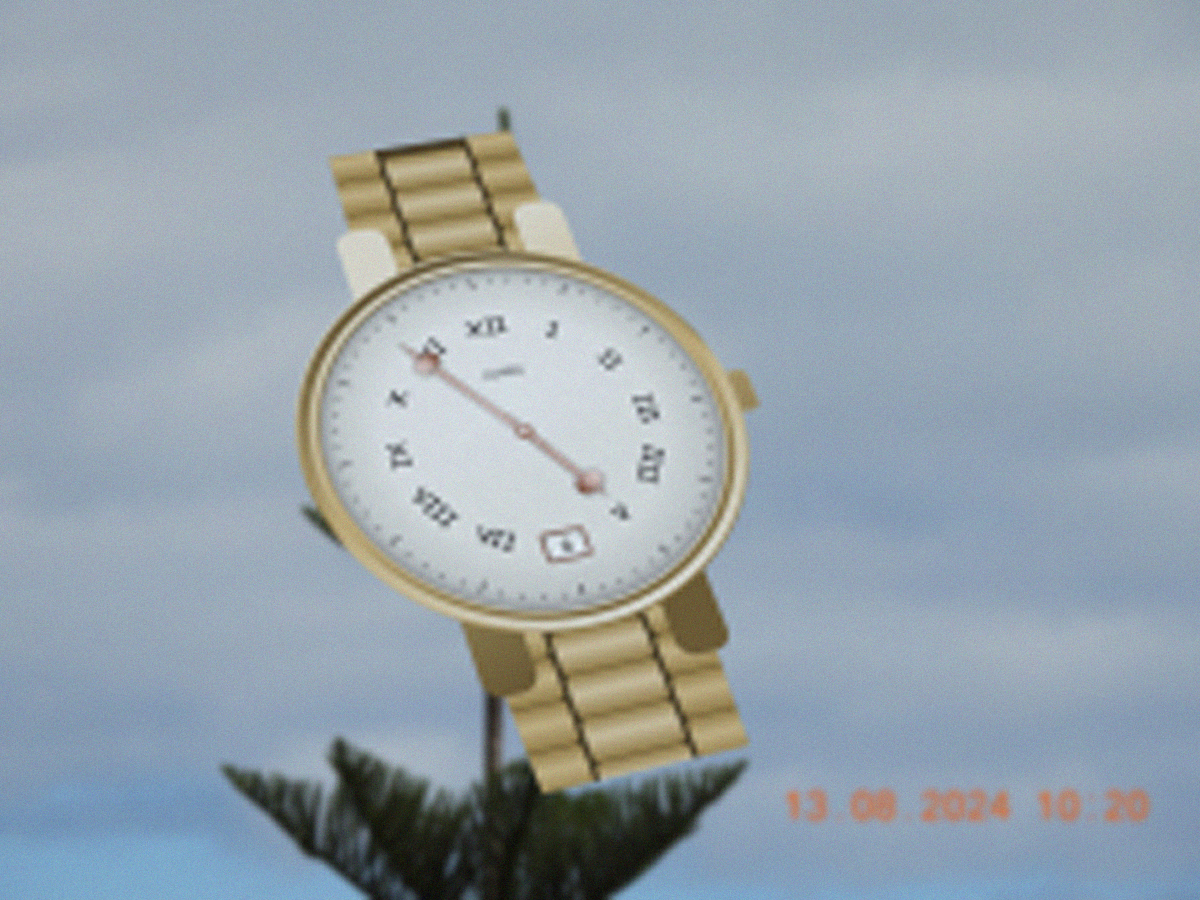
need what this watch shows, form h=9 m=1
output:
h=4 m=54
